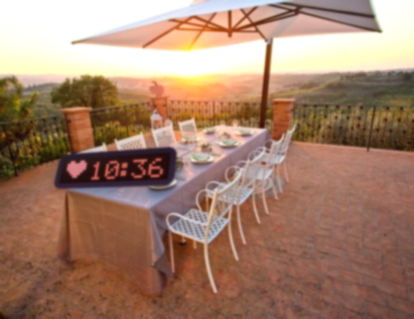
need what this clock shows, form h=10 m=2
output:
h=10 m=36
